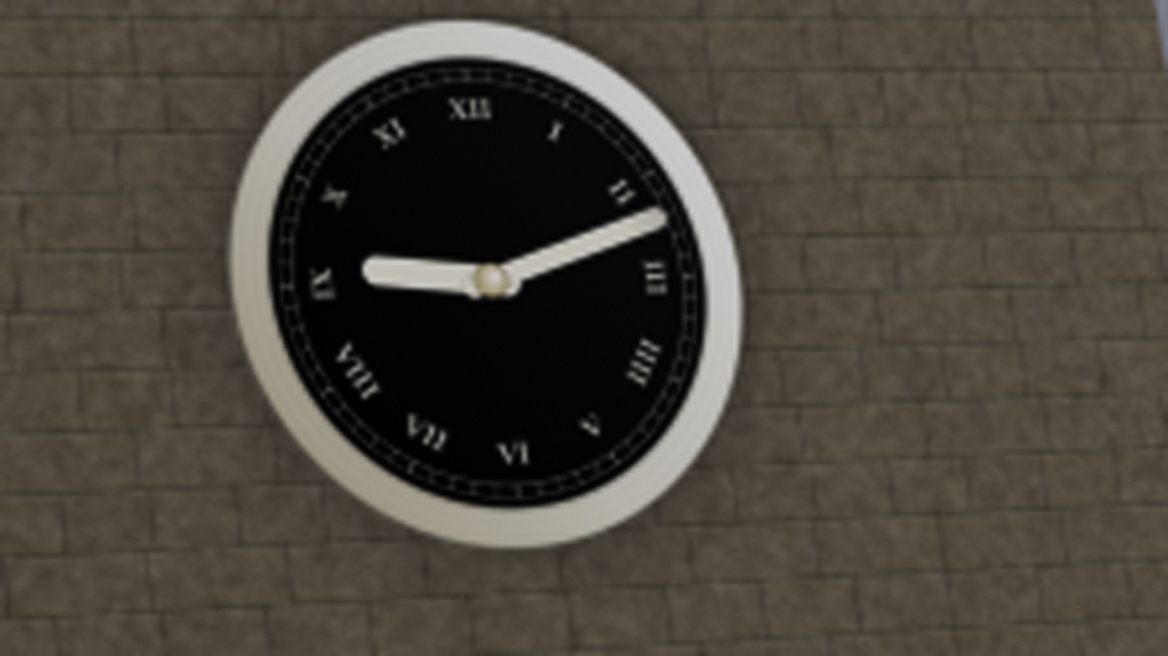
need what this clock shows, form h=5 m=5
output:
h=9 m=12
